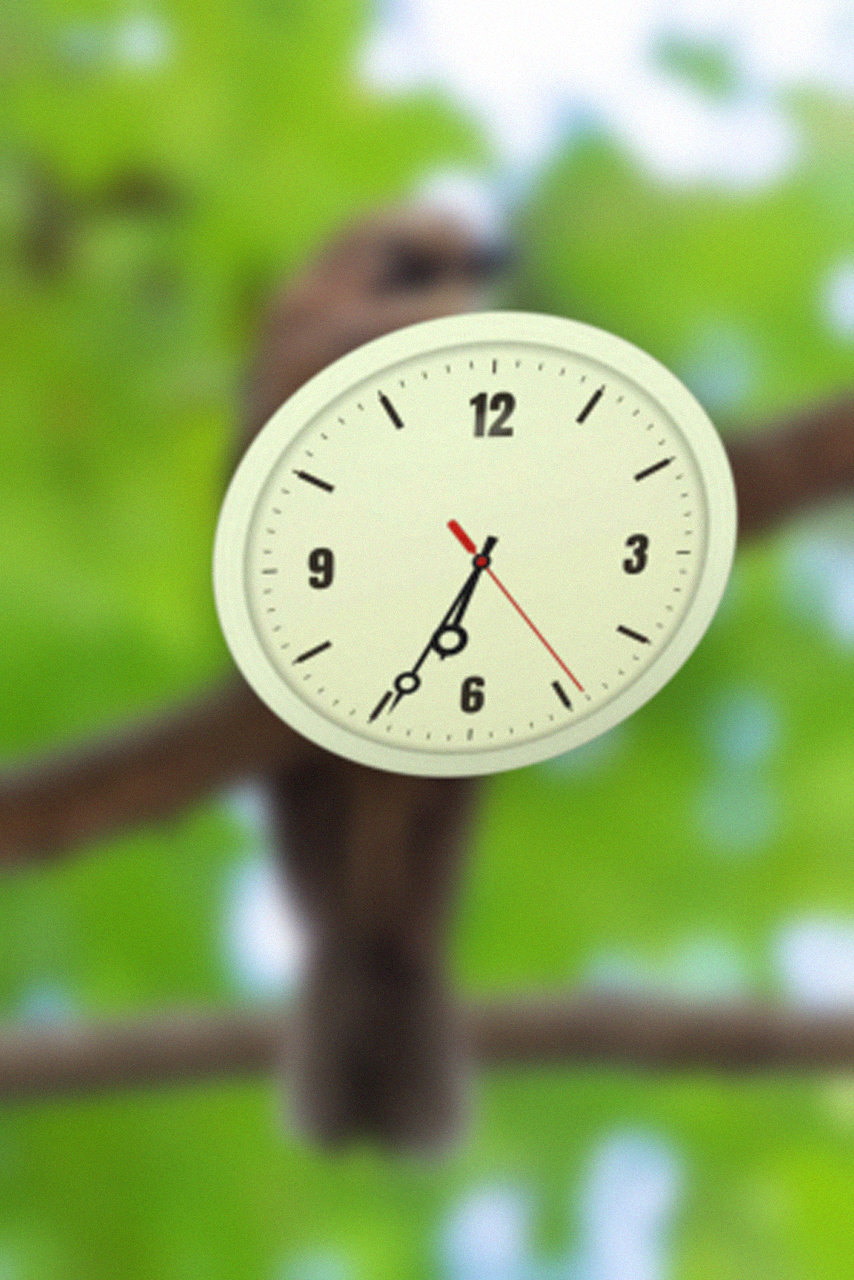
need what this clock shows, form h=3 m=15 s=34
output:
h=6 m=34 s=24
